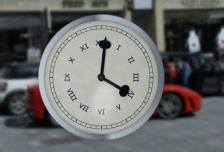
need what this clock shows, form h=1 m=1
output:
h=4 m=1
